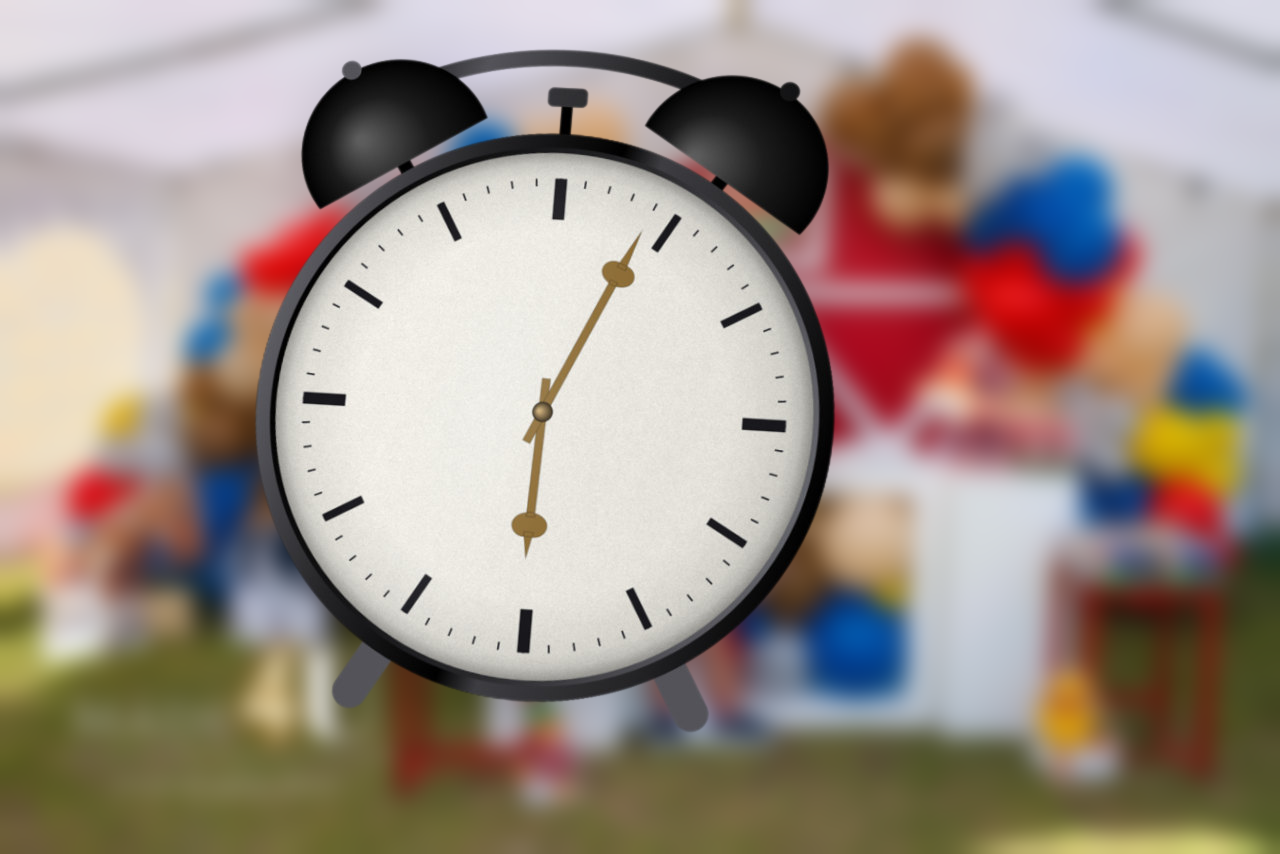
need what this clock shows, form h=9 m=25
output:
h=6 m=4
